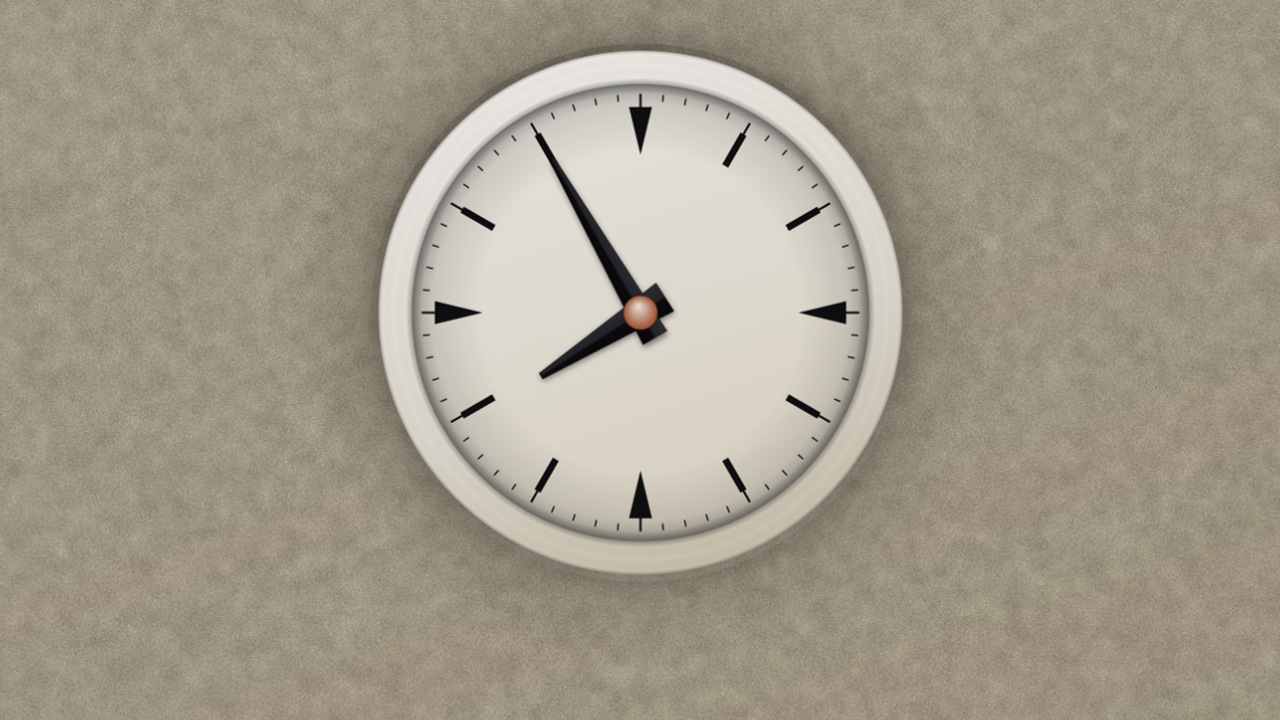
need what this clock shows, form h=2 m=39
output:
h=7 m=55
